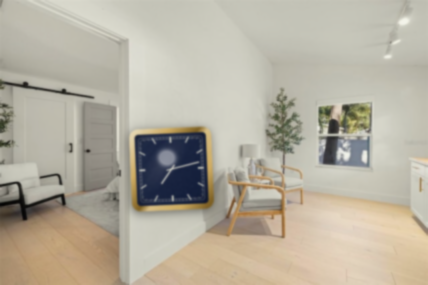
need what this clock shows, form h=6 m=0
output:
h=7 m=13
